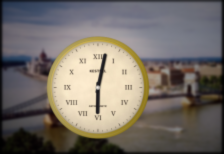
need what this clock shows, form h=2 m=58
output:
h=6 m=2
